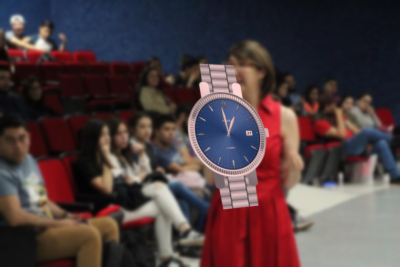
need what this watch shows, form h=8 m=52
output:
h=12 m=59
